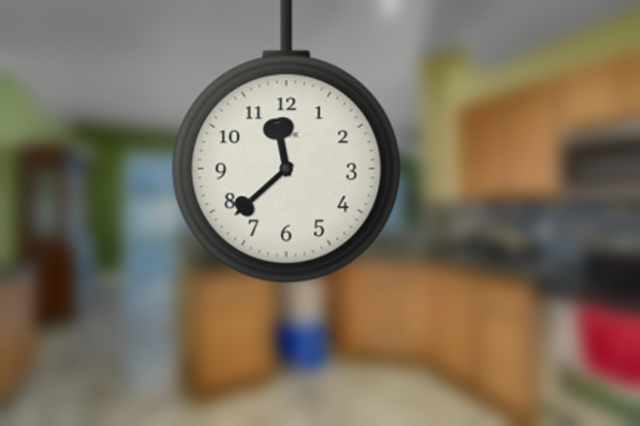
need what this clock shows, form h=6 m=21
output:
h=11 m=38
